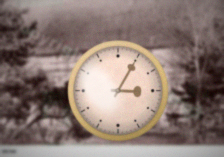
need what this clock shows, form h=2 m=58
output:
h=3 m=5
